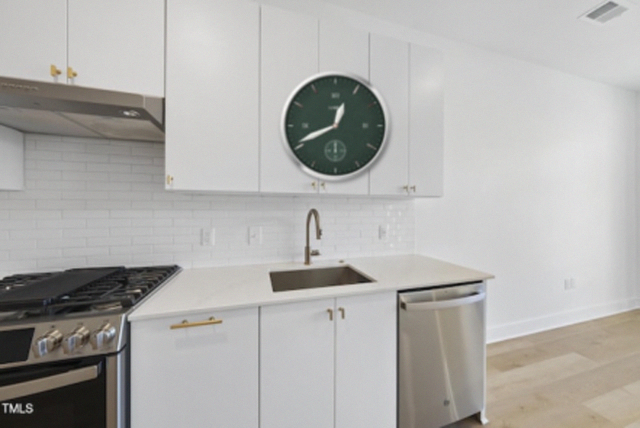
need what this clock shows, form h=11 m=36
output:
h=12 m=41
